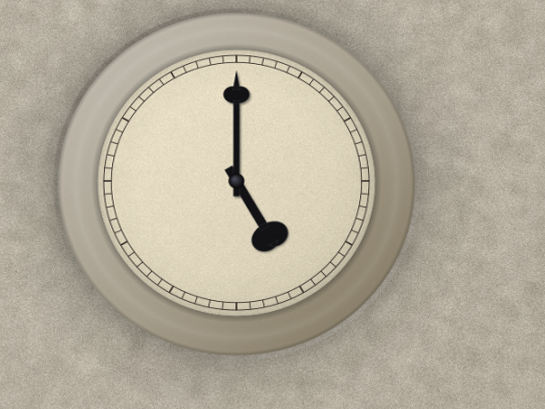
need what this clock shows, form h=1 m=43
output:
h=5 m=0
